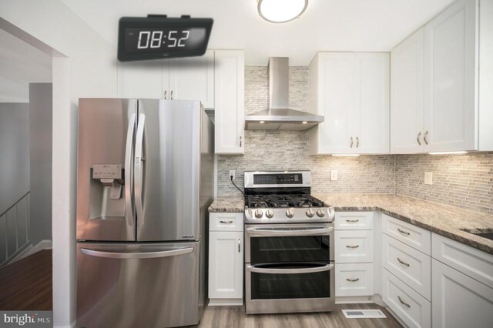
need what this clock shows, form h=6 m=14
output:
h=8 m=52
